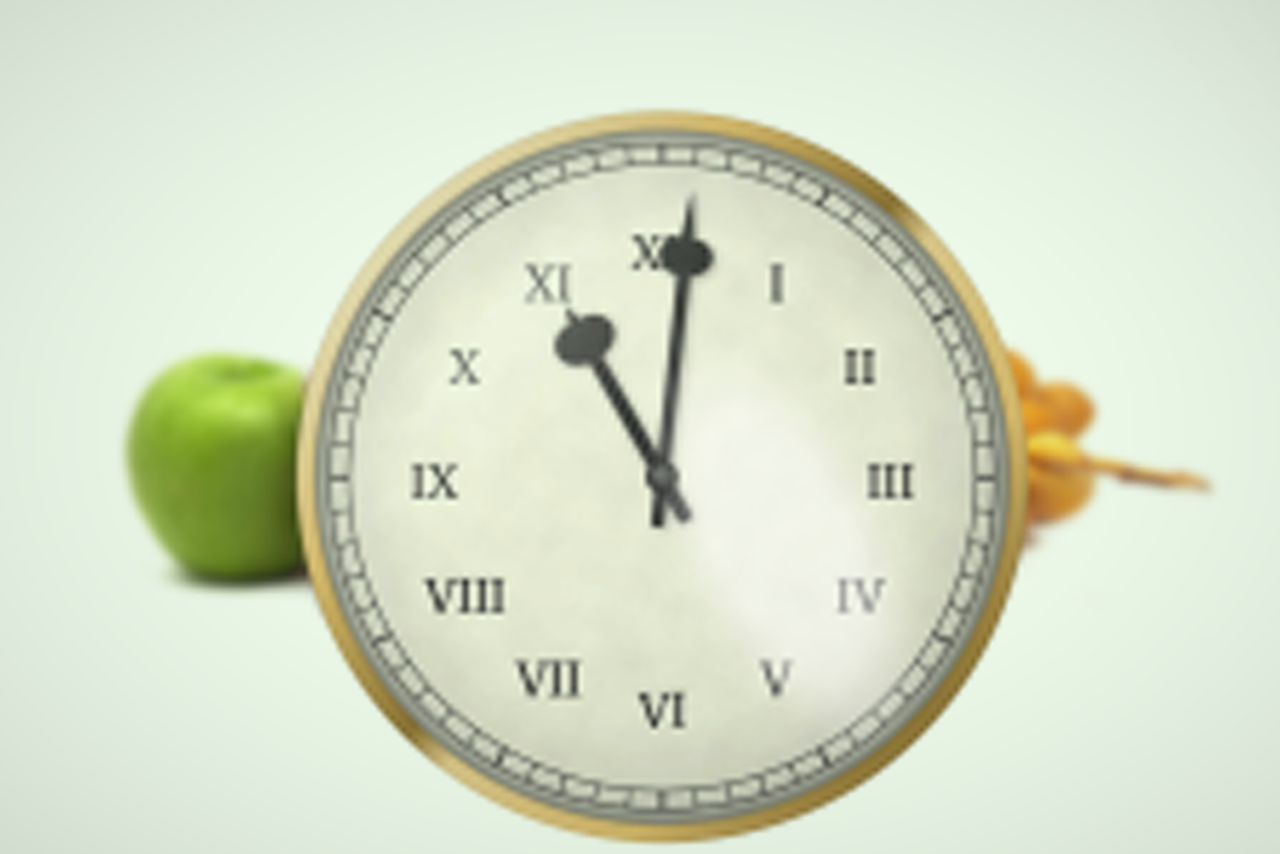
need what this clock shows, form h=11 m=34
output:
h=11 m=1
